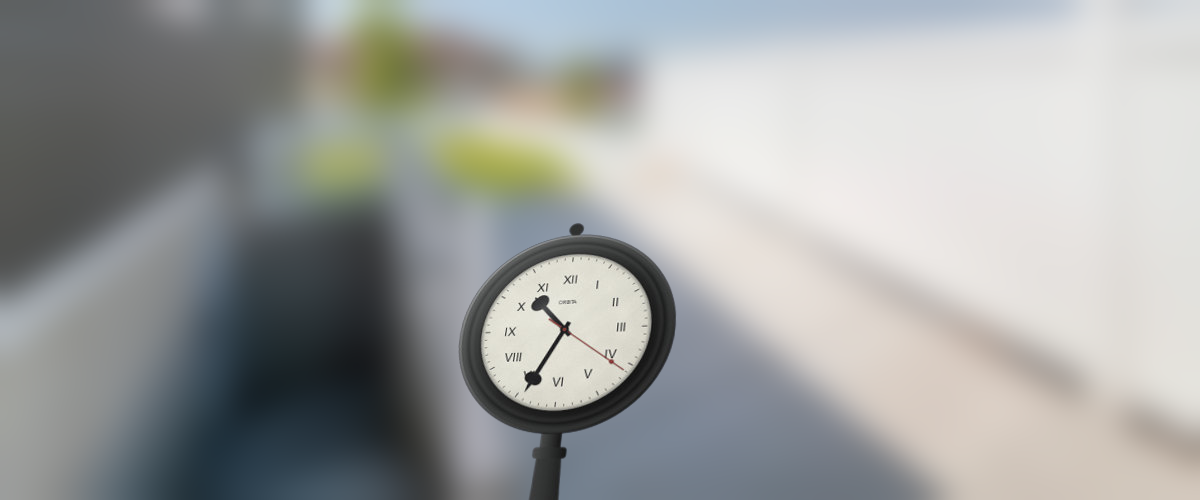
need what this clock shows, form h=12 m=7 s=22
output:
h=10 m=34 s=21
